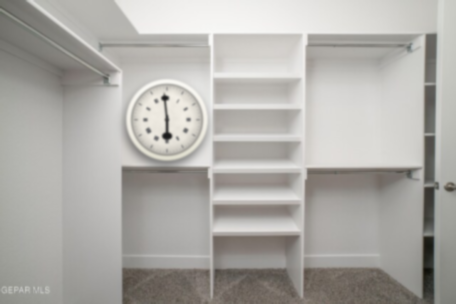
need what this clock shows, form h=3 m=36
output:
h=5 m=59
